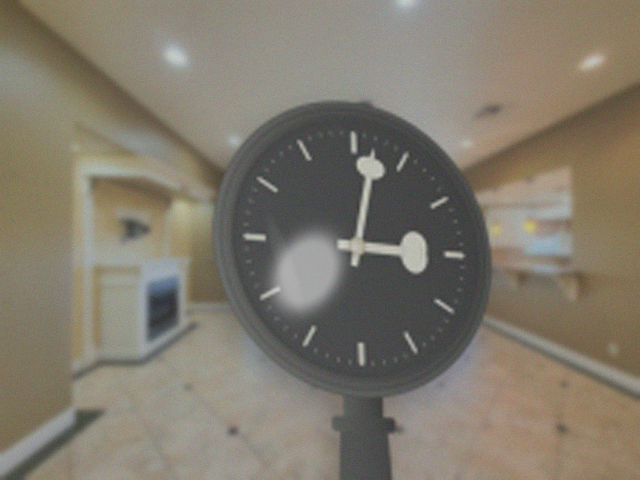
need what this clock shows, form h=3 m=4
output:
h=3 m=2
